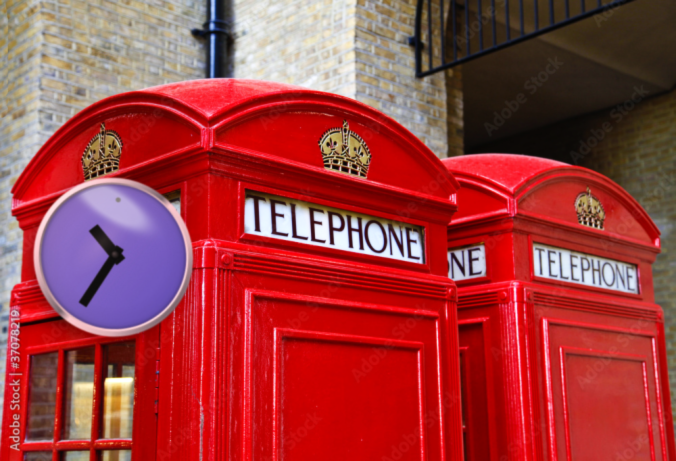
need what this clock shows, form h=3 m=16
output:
h=10 m=35
